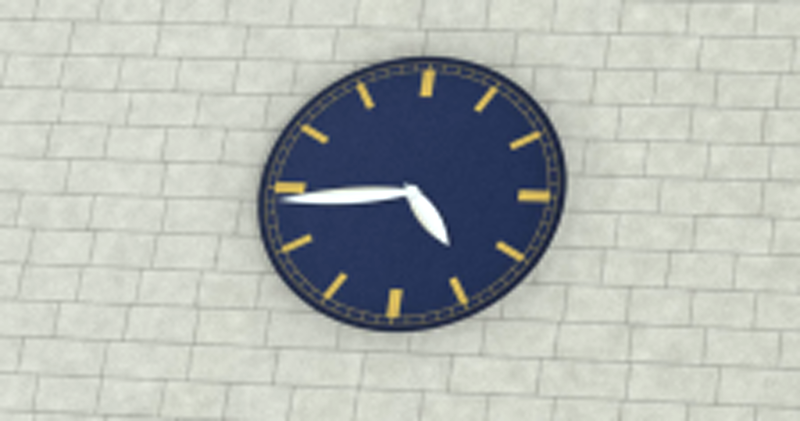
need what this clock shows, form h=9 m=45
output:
h=4 m=44
